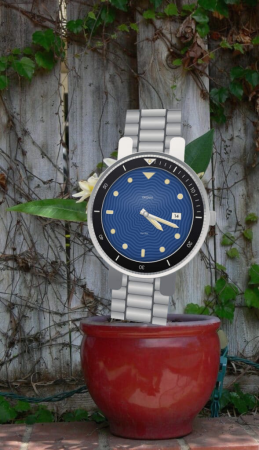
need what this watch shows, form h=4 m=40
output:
h=4 m=18
